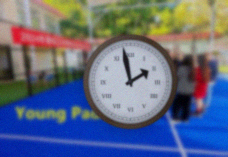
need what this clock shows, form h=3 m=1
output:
h=1 m=58
